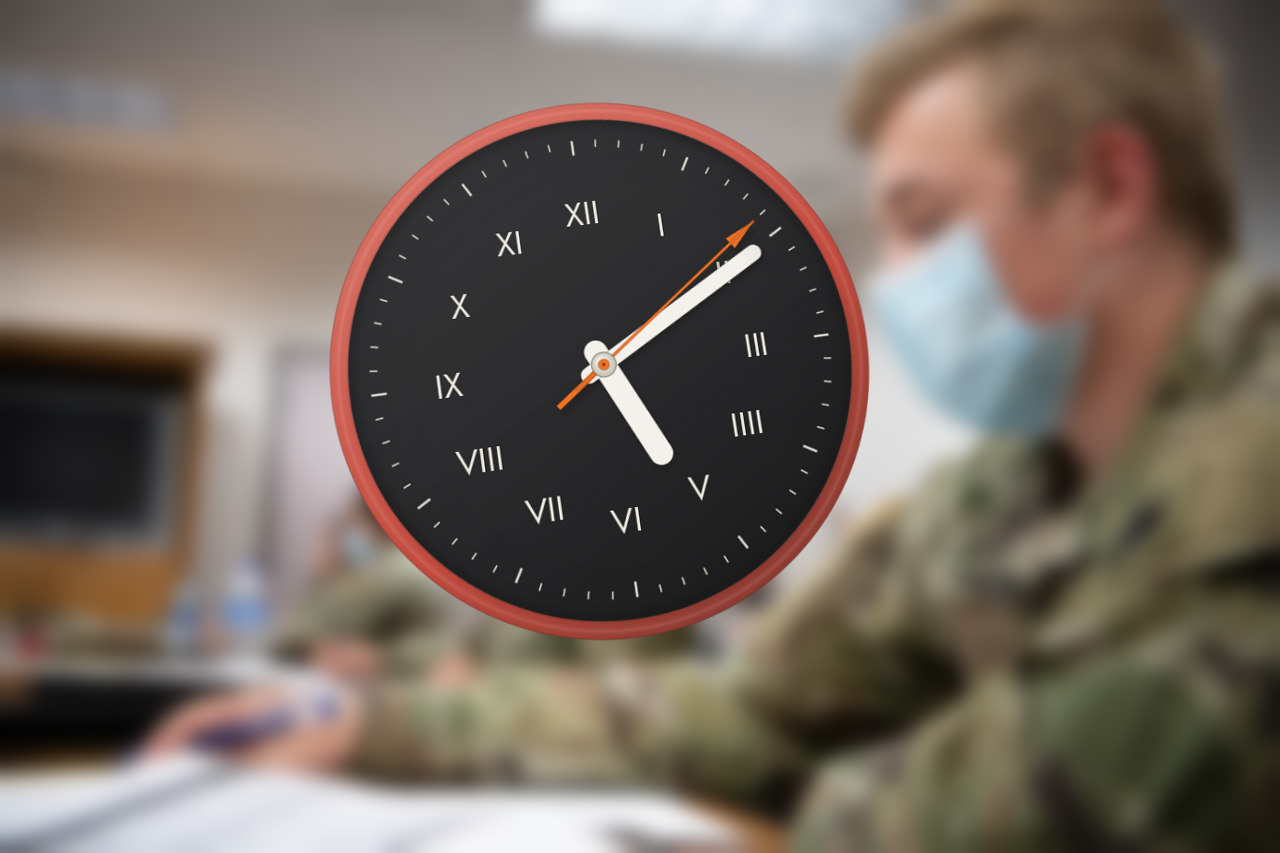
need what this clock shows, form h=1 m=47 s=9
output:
h=5 m=10 s=9
